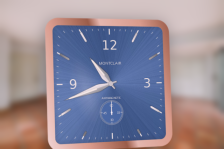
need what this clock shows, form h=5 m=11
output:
h=10 m=42
